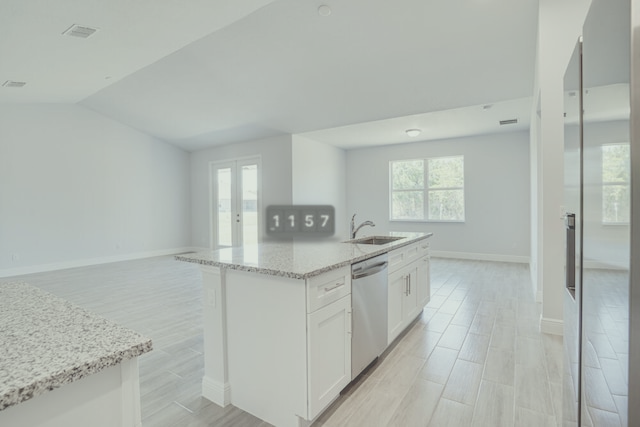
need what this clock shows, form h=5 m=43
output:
h=11 m=57
